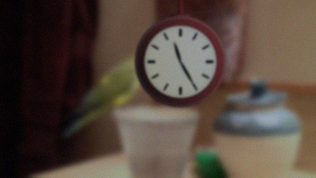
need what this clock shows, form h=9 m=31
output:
h=11 m=25
